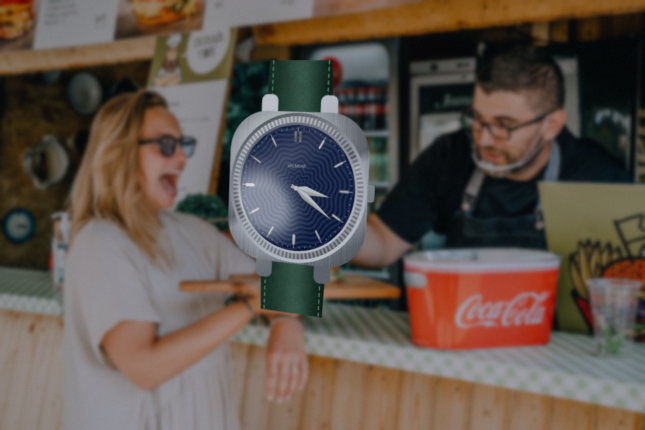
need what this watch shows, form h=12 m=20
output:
h=3 m=21
